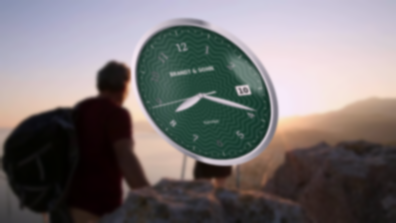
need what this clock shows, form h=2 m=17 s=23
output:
h=8 m=18 s=44
